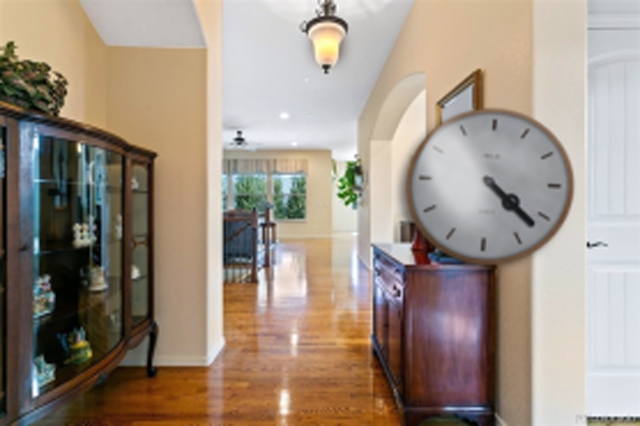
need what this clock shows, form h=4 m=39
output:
h=4 m=22
